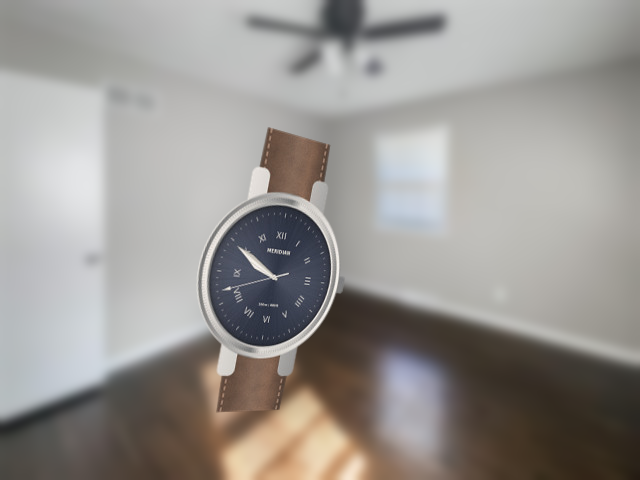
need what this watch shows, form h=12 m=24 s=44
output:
h=9 m=49 s=42
